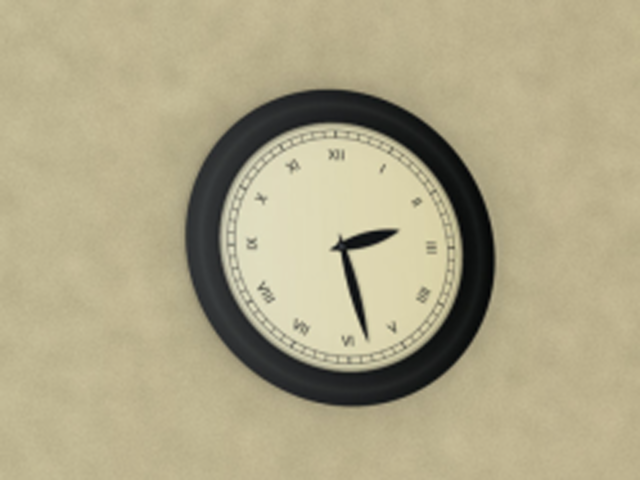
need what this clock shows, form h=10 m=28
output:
h=2 m=28
